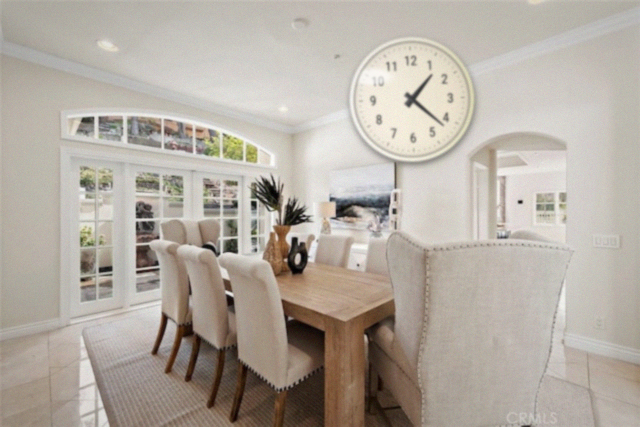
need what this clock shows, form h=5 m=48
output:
h=1 m=22
